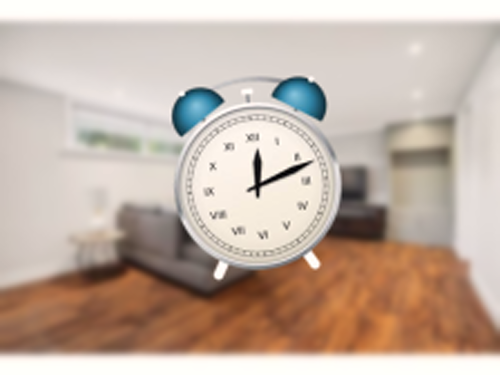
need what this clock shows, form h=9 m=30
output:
h=12 m=12
